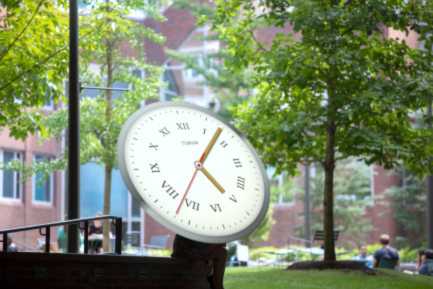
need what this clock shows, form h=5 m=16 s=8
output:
h=5 m=7 s=37
